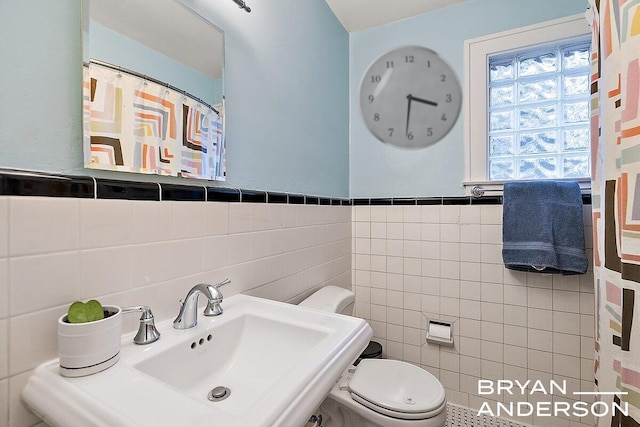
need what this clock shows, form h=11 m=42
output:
h=3 m=31
